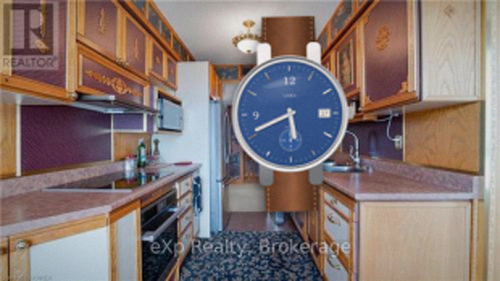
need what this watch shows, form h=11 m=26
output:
h=5 m=41
